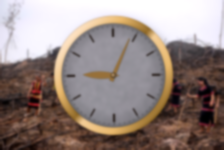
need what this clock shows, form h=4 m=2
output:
h=9 m=4
